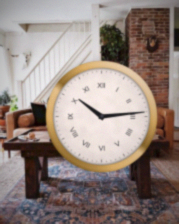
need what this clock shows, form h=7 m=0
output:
h=10 m=14
